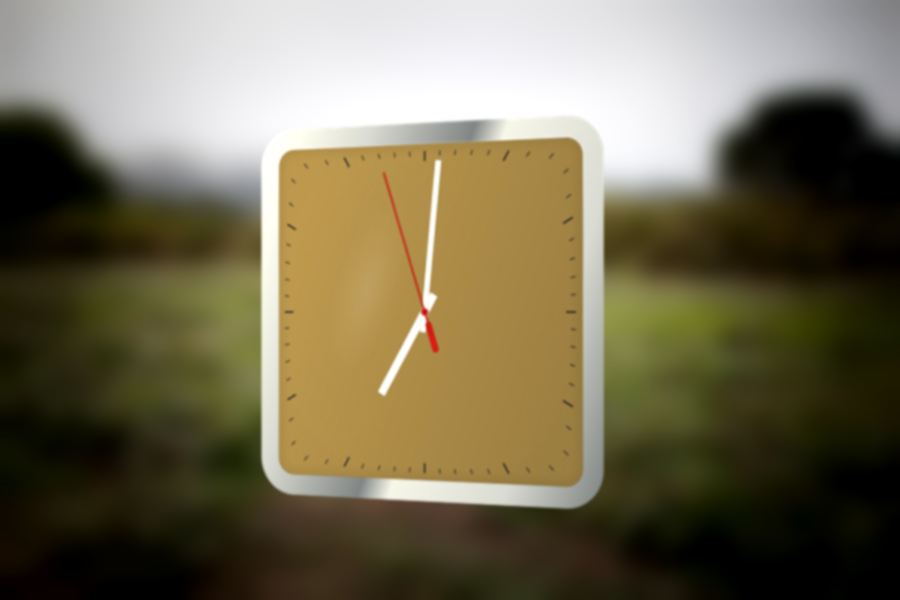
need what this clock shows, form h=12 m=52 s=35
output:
h=7 m=0 s=57
